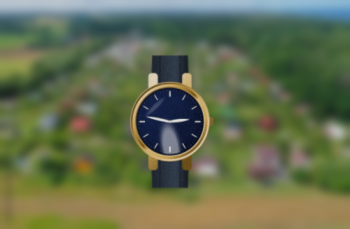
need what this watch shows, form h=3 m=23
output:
h=2 m=47
